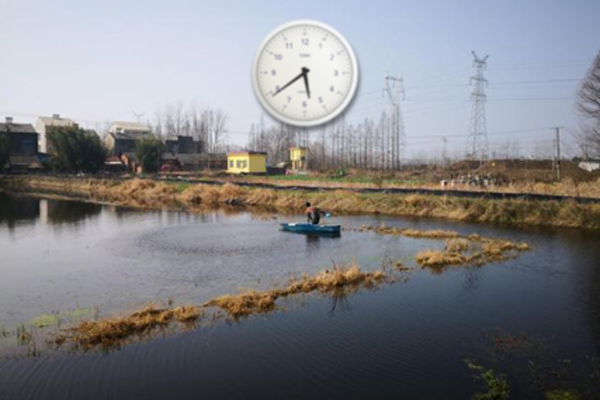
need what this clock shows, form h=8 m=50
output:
h=5 m=39
